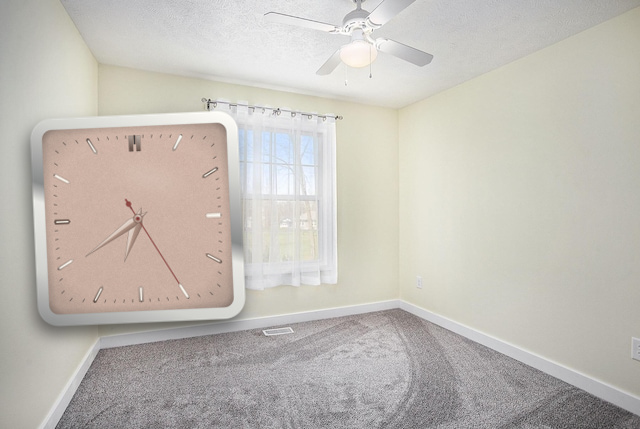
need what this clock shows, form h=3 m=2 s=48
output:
h=6 m=39 s=25
